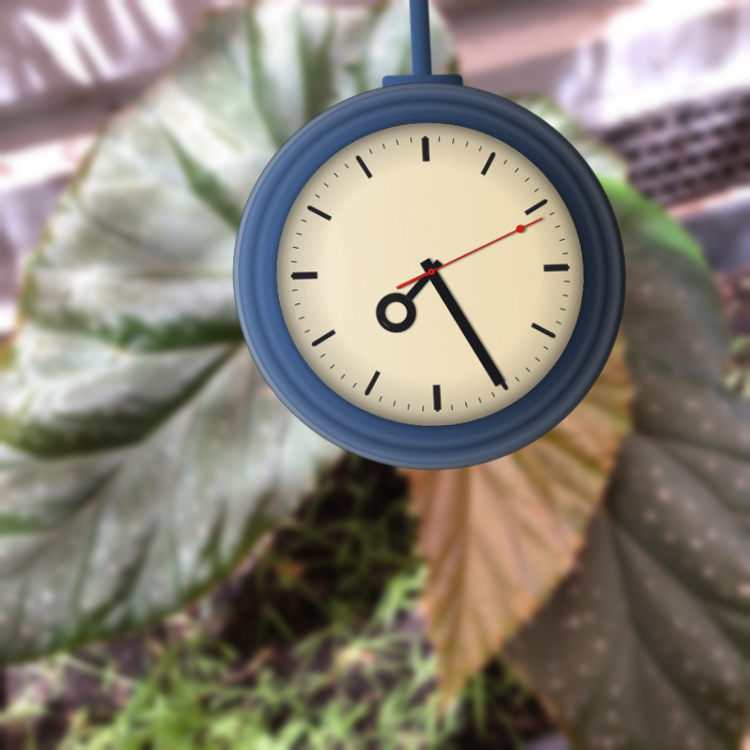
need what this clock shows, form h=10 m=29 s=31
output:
h=7 m=25 s=11
